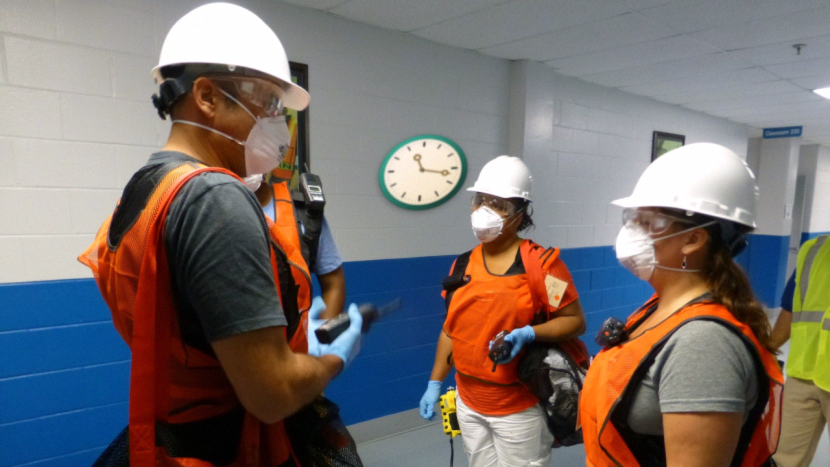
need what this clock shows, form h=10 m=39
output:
h=11 m=17
